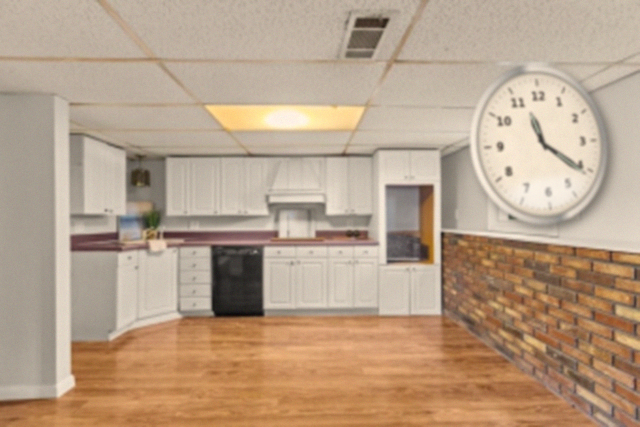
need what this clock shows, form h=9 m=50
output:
h=11 m=21
